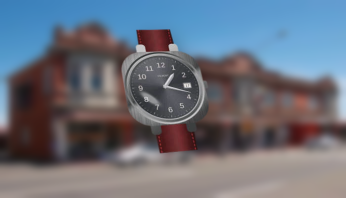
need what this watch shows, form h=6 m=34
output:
h=1 m=18
